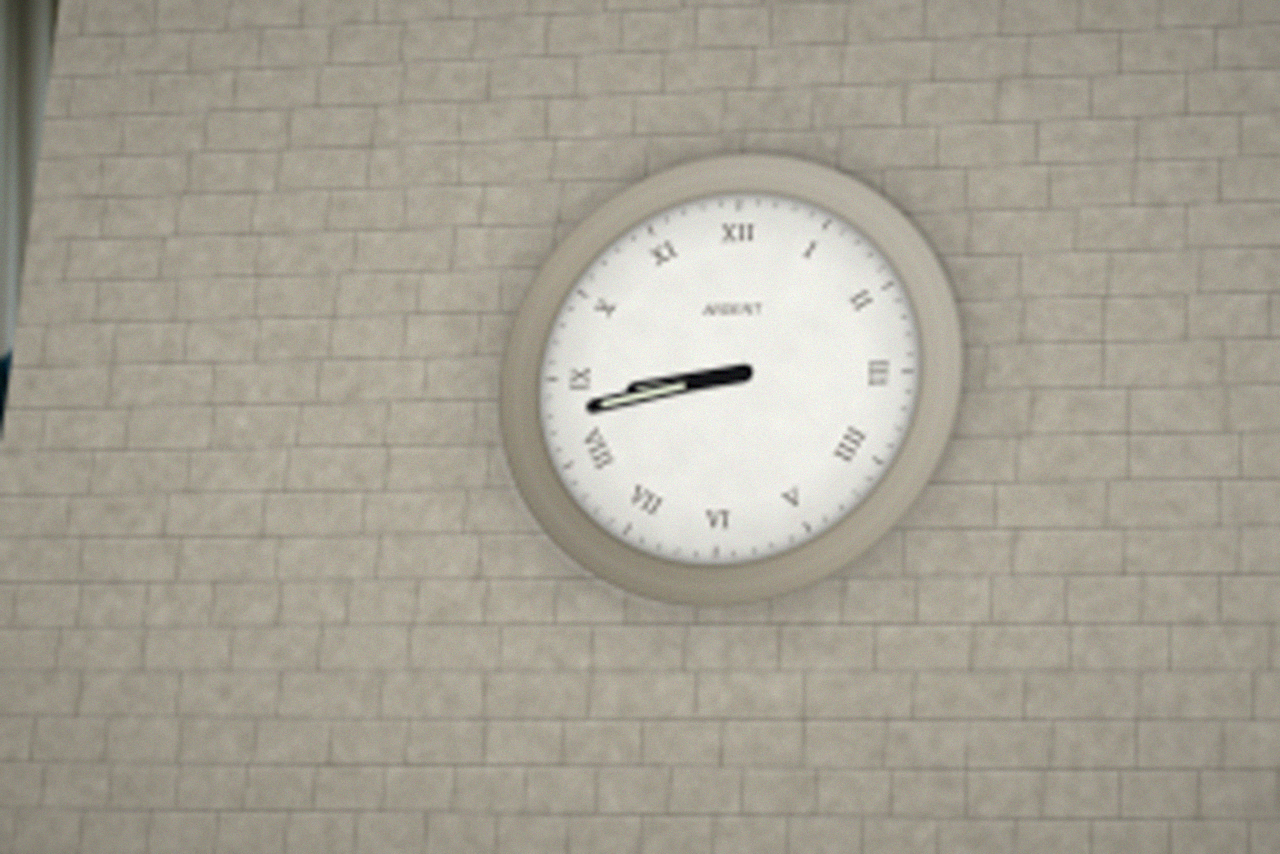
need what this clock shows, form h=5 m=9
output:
h=8 m=43
